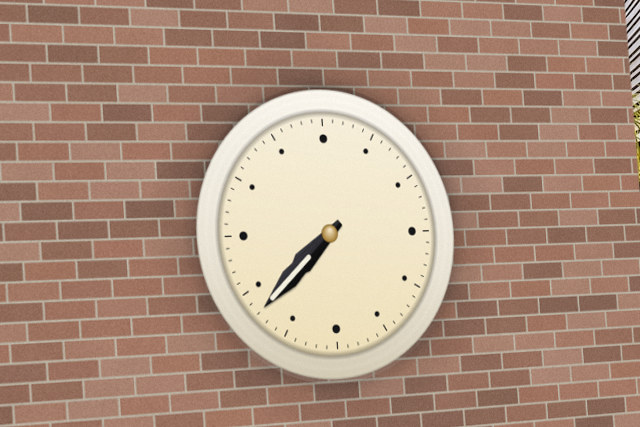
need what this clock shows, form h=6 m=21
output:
h=7 m=38
